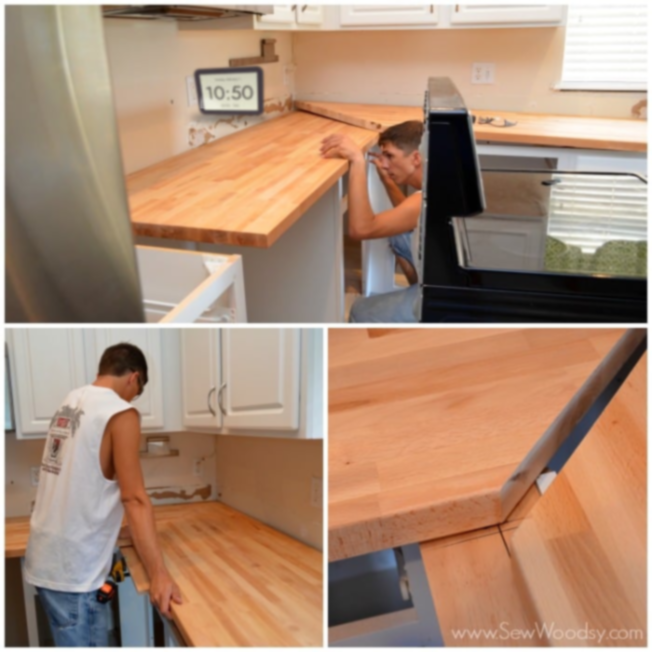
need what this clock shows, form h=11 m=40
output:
h=10 m=50
